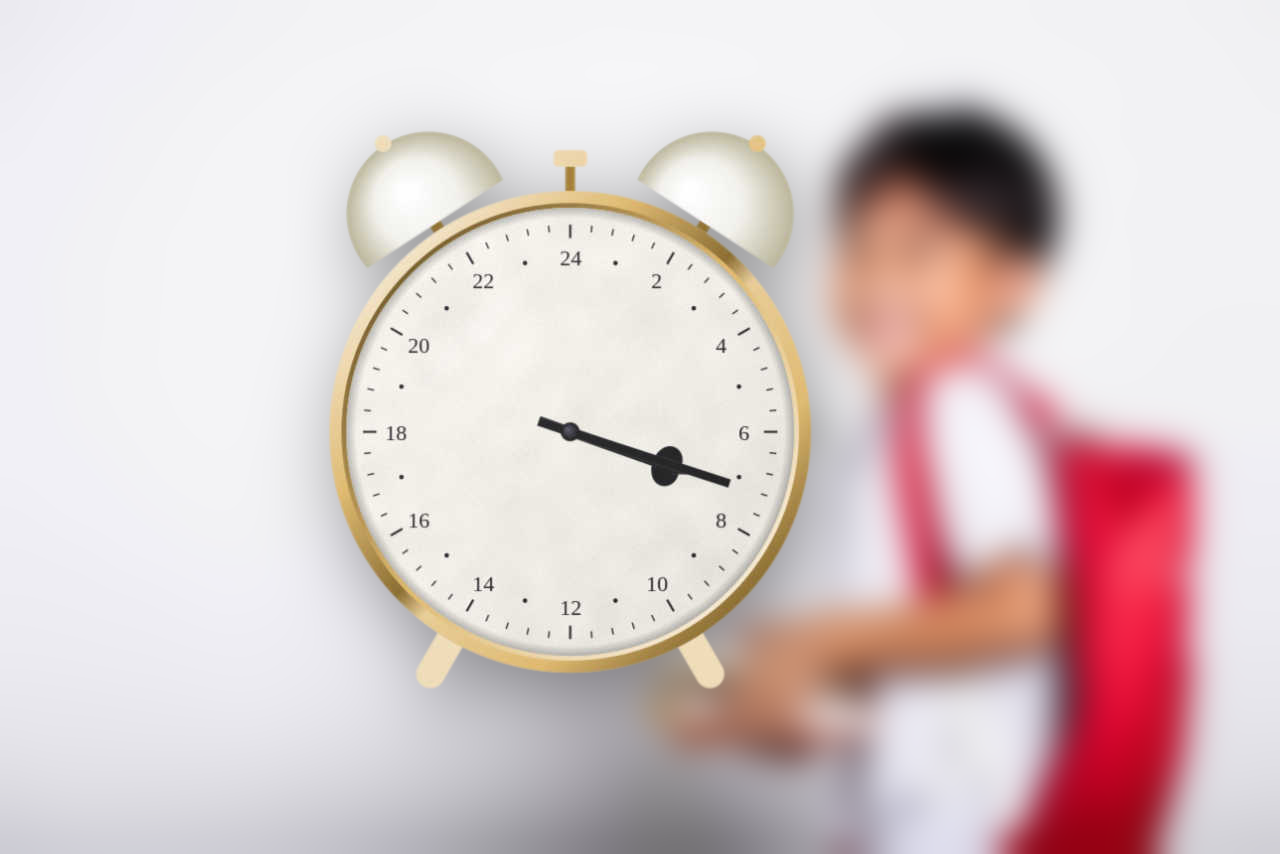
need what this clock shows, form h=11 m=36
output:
h=7 m=18
